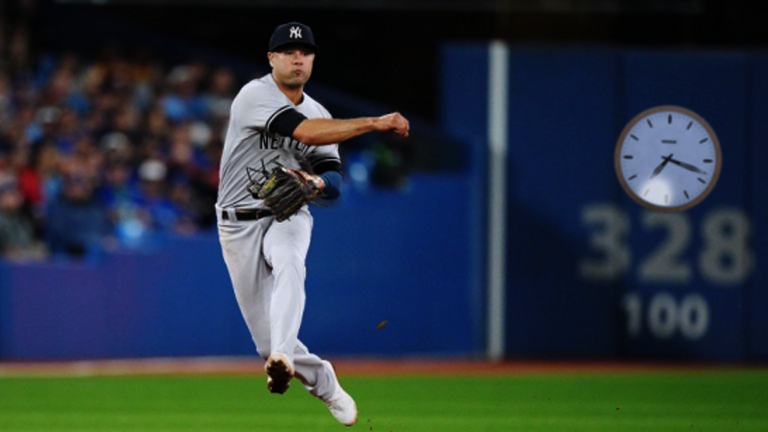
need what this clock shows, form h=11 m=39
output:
h=7 m=18
